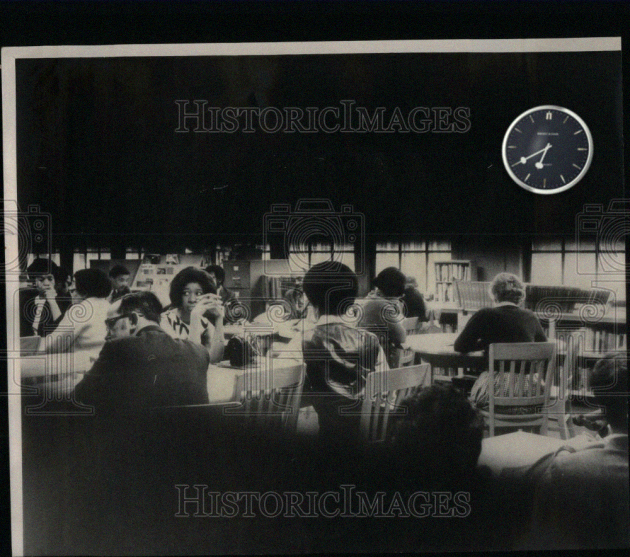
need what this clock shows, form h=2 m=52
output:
h=6 m=40
